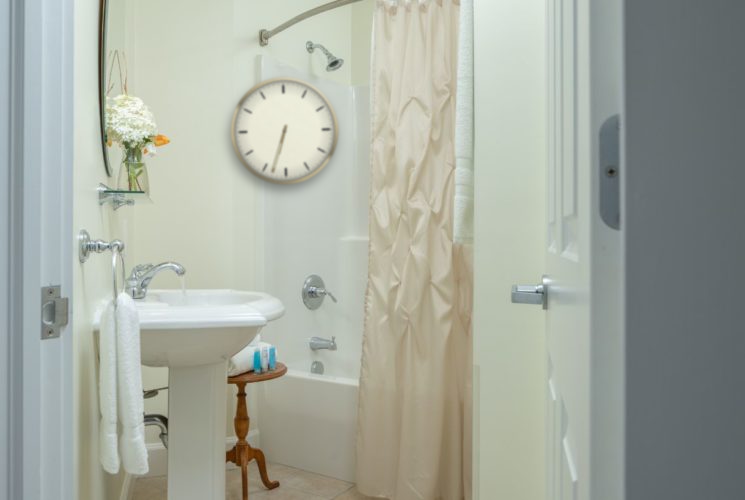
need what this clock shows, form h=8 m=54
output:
h=6 m=33
